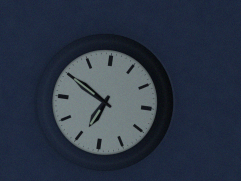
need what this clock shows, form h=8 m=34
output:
h=6 m=50
